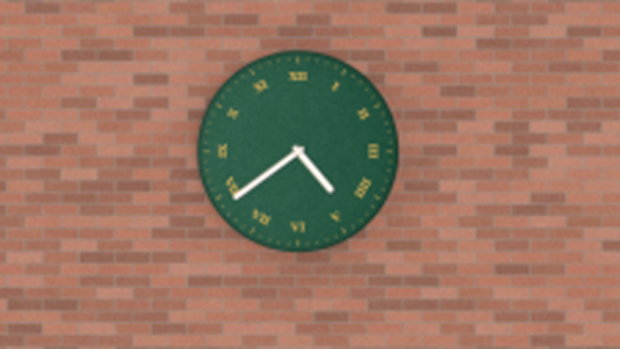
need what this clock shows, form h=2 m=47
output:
h=4 m=39
